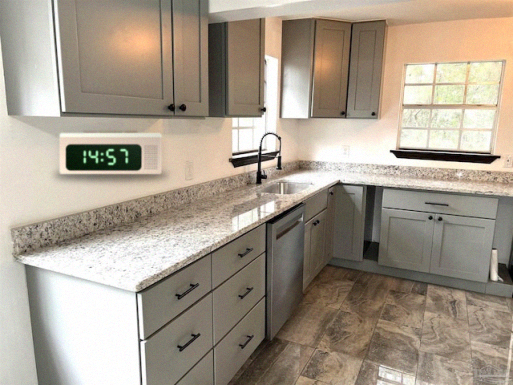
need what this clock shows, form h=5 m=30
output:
h=14 m=57
